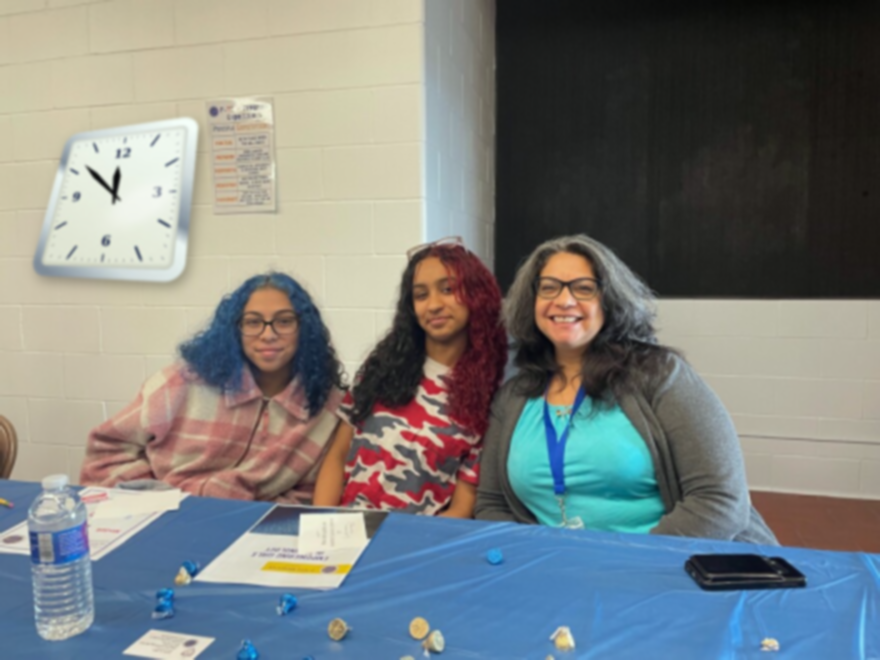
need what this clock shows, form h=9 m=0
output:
h=11 m=52
